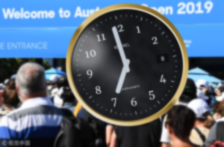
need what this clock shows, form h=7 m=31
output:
h=6 m=59
